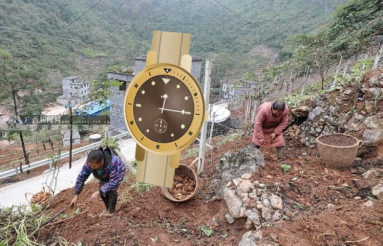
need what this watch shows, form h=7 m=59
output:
h=12 m=15
